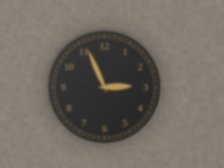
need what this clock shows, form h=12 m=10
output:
h=2 m=56
